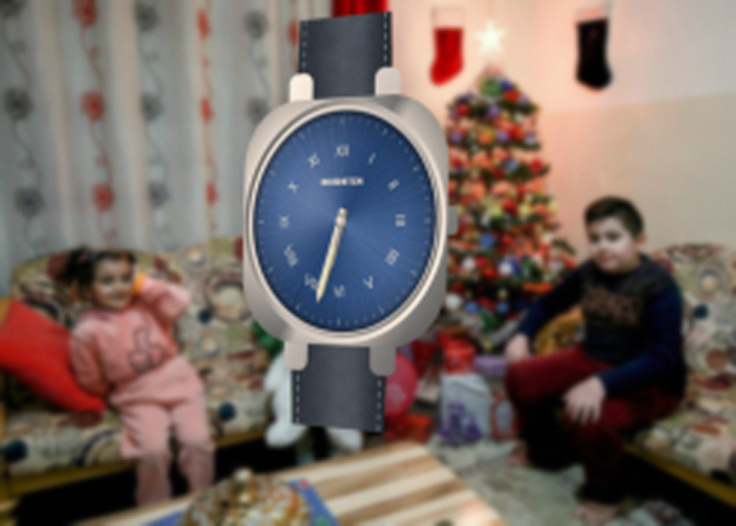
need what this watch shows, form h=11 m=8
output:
h=6 m=33
